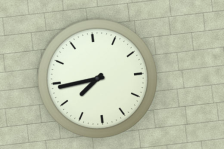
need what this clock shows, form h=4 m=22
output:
h=7 m=44
